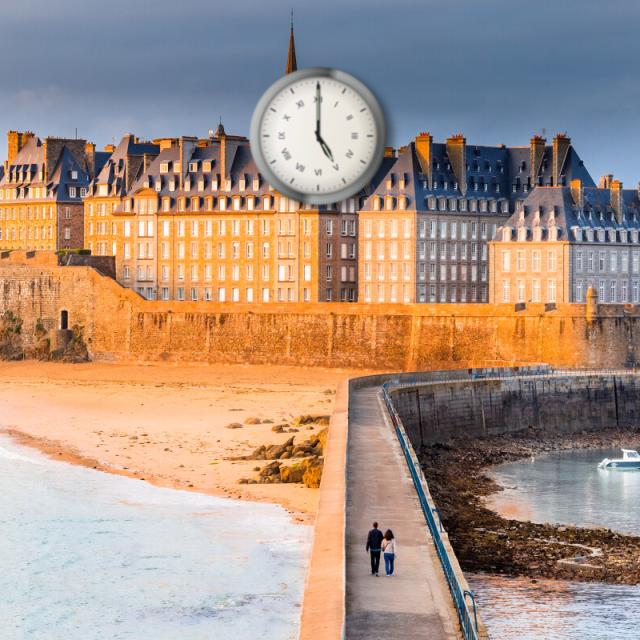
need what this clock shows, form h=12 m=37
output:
h=5 m=0
